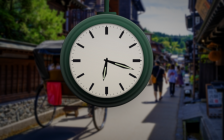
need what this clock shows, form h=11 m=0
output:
h=6 m=18
